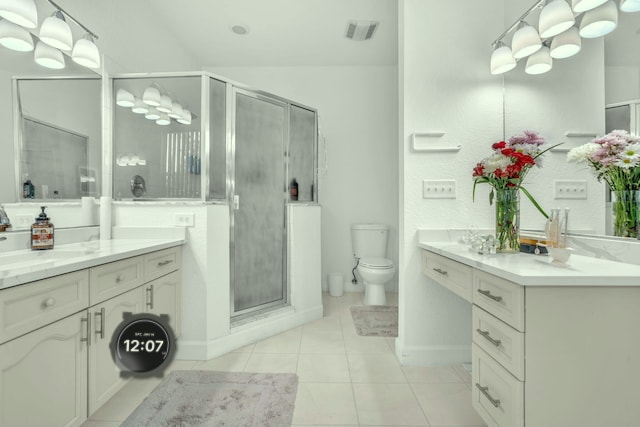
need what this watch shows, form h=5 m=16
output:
h=12 m=7
